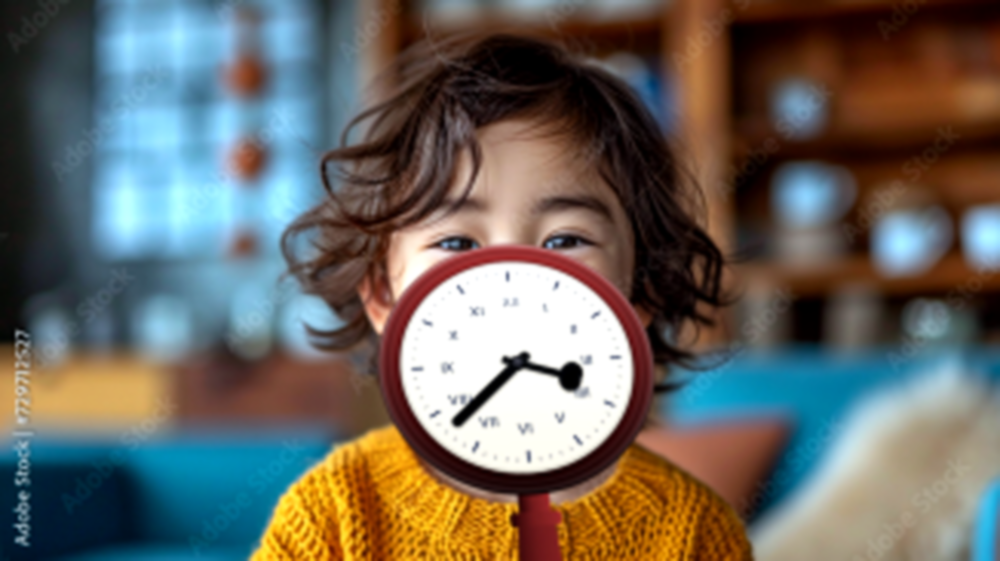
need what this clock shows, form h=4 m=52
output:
h=3 m=38
